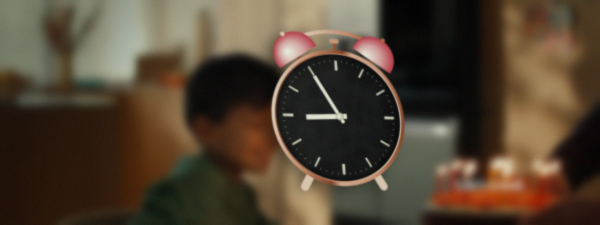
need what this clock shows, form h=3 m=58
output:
h=8 m=55
